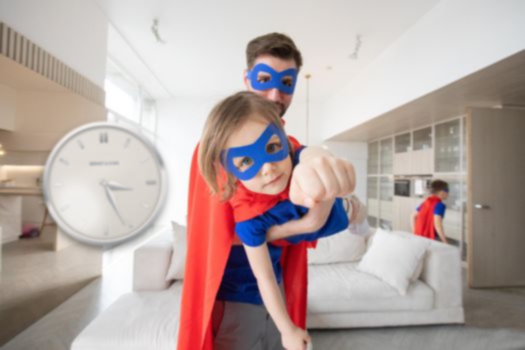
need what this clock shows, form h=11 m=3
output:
h=3 m=26
